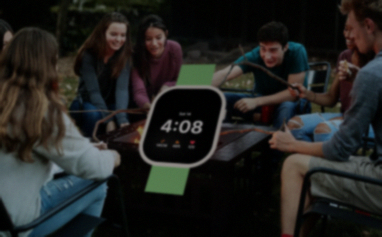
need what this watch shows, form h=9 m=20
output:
h=4 m=8
